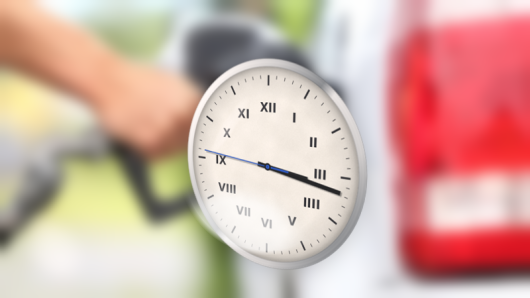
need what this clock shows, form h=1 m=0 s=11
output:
h=3 m=16 s=46
